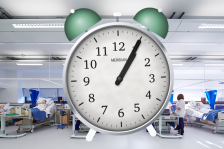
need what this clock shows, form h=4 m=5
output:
h=1 m=5
